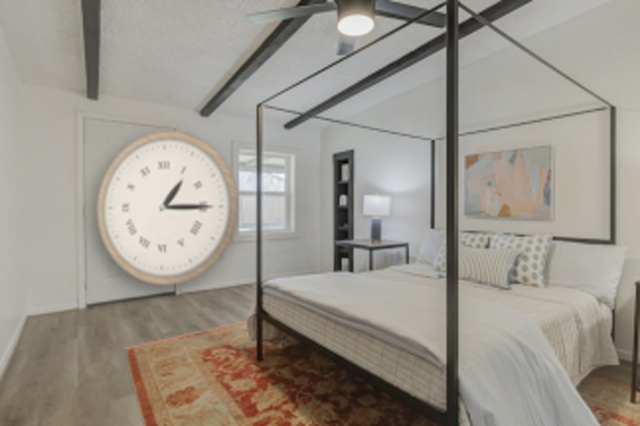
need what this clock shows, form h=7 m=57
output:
h=1 m=15
